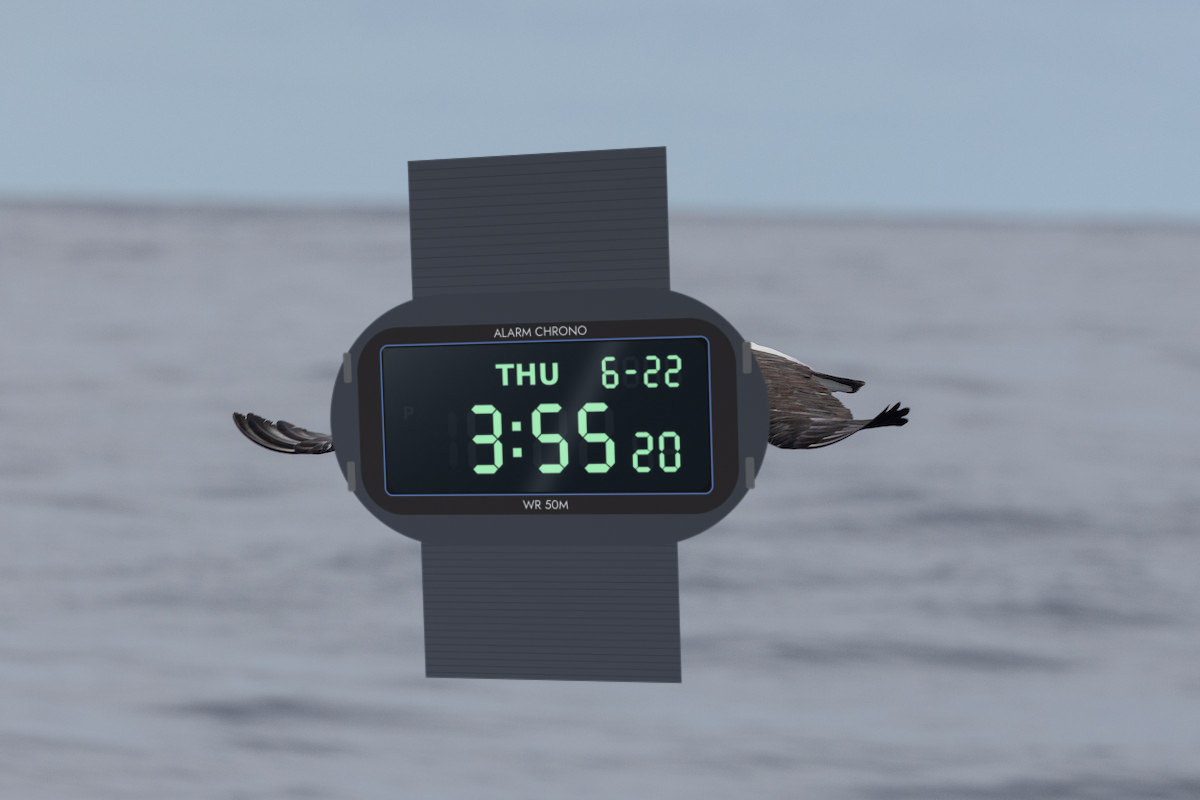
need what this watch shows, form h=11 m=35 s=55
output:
h=3 m=55 s=20
